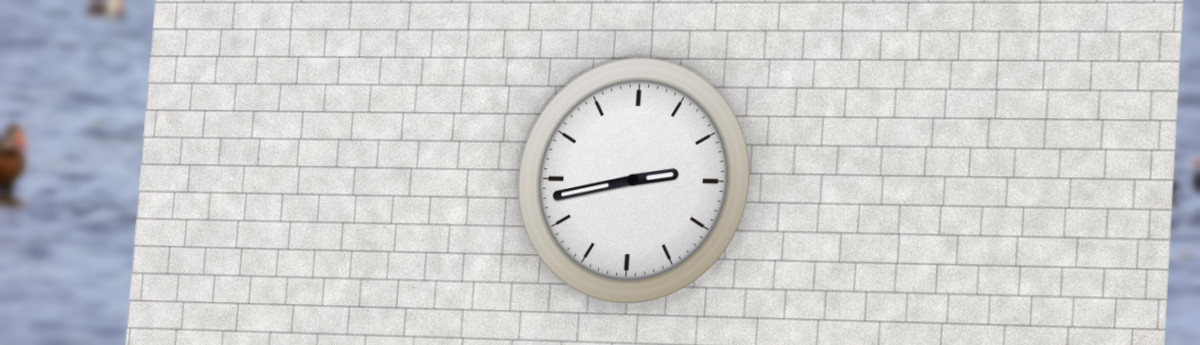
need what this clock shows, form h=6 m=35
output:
h=2 m=43
